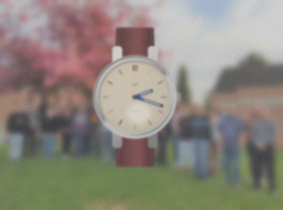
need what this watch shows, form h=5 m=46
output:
h=2 m=18
